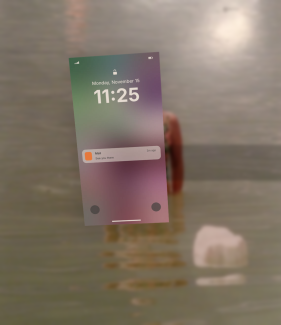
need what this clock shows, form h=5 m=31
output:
h=11 m=25
